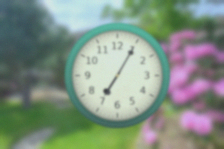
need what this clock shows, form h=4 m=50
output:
h=7 m=5
